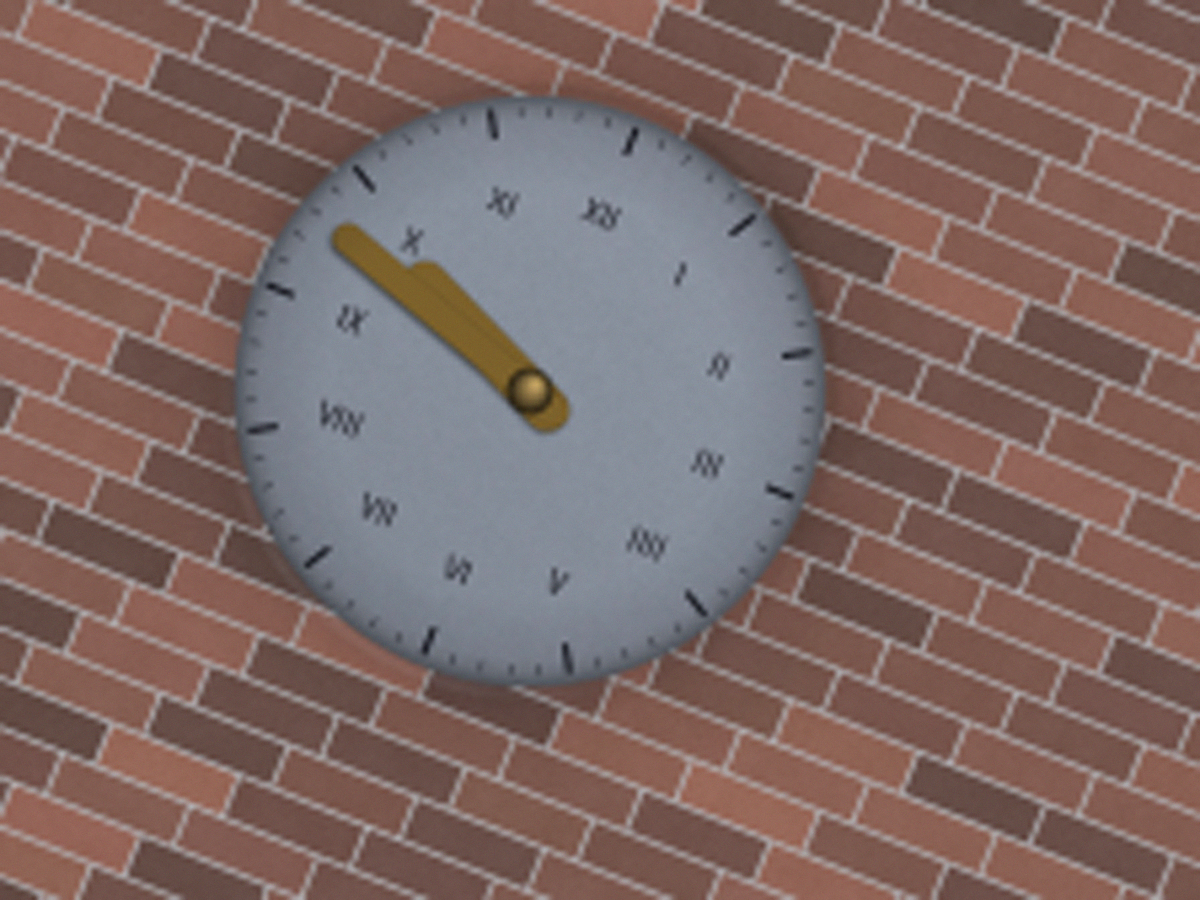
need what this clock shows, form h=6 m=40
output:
h=9 m=48
